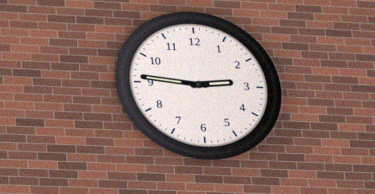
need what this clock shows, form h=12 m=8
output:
h=2 m=46
